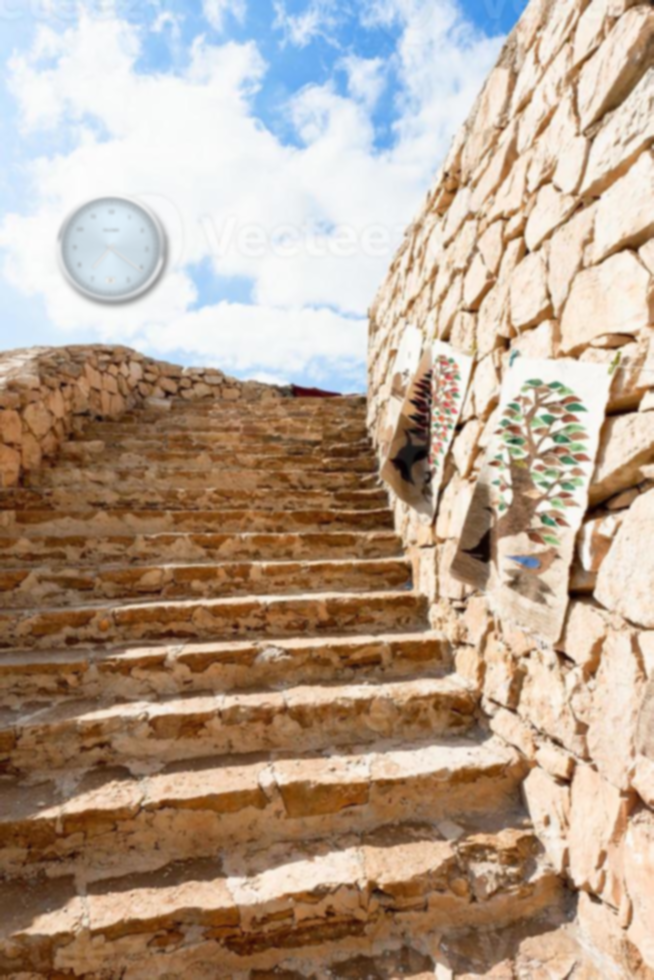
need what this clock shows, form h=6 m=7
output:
h=7 m=21
